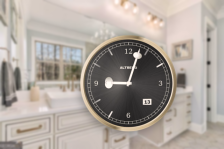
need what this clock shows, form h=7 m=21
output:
h=9 m=3
